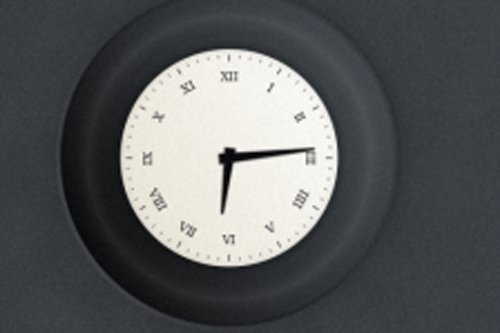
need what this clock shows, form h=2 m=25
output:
h=6 m=14
